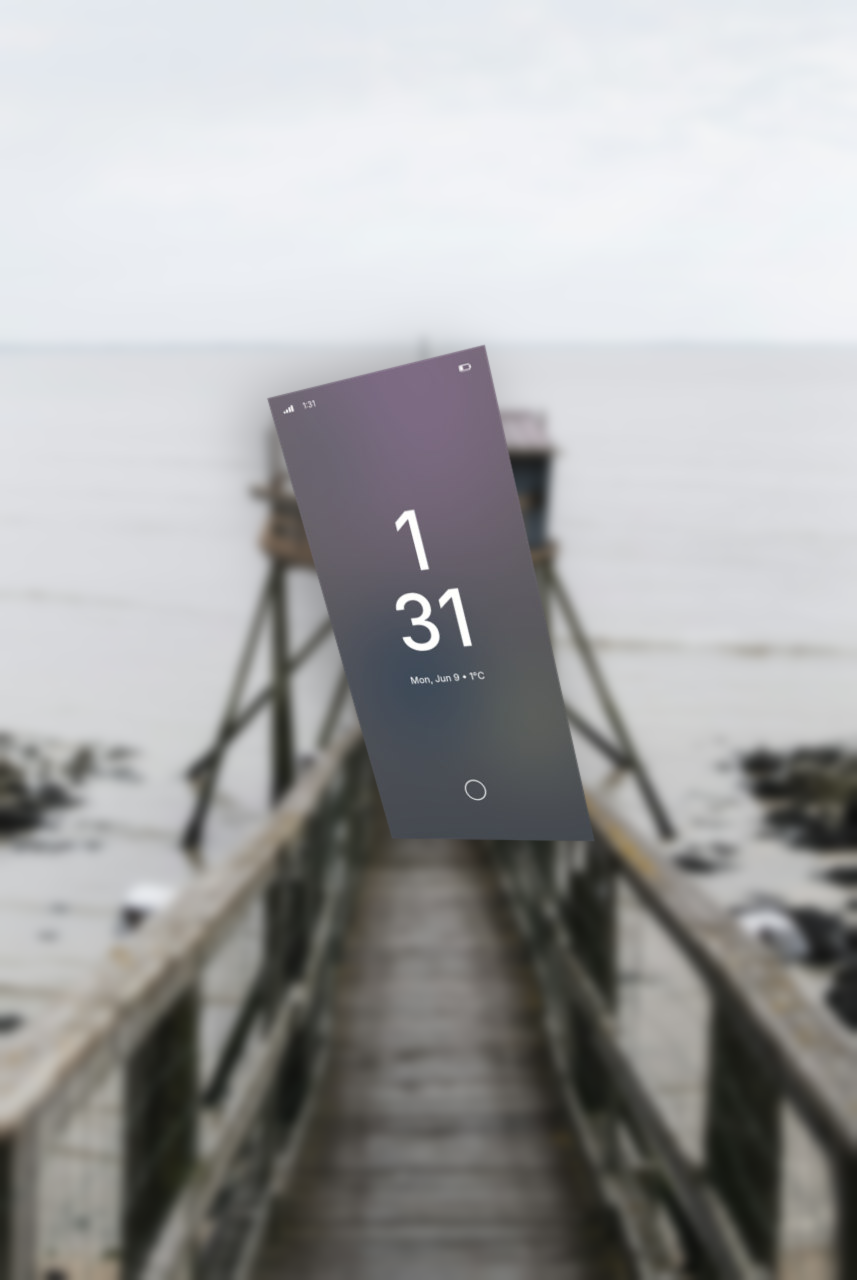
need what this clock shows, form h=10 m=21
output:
h=1 m=31
